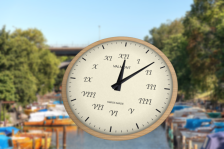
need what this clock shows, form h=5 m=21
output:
h=12 m=8
